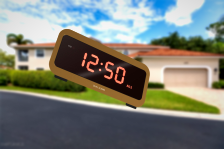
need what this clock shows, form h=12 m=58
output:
h=12 m=50
